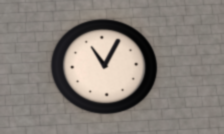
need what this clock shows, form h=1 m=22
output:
h=11 m=5
